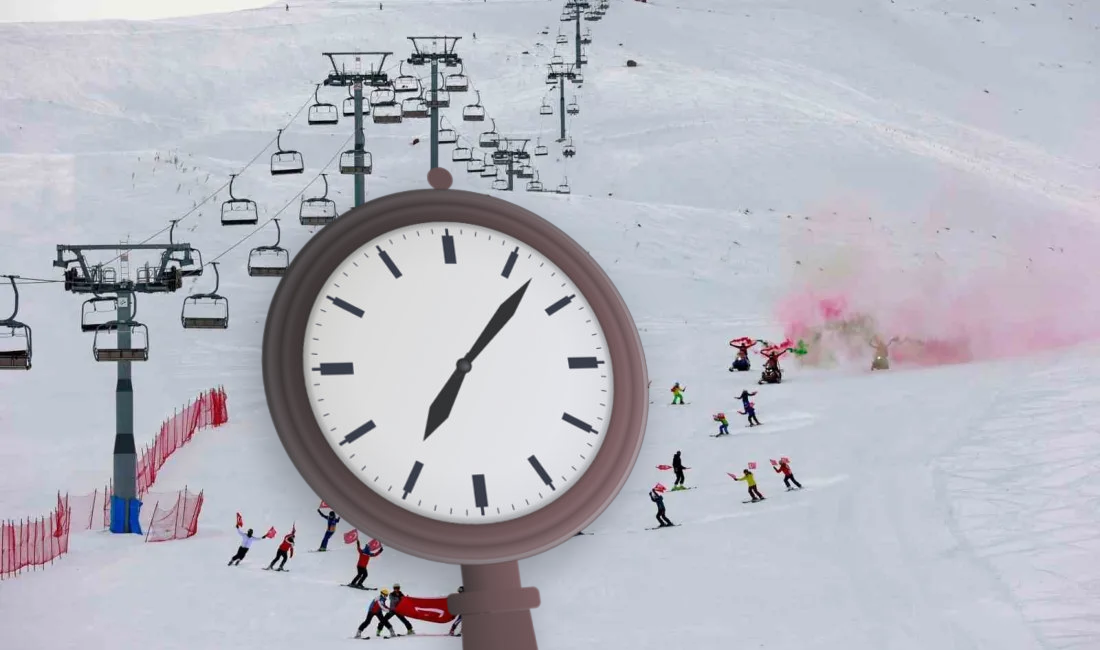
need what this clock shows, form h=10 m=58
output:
h=7 m=7
